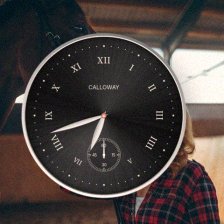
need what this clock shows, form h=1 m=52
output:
h=6 m=42
